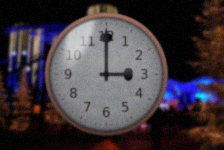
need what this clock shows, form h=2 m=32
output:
h=3 m=0
